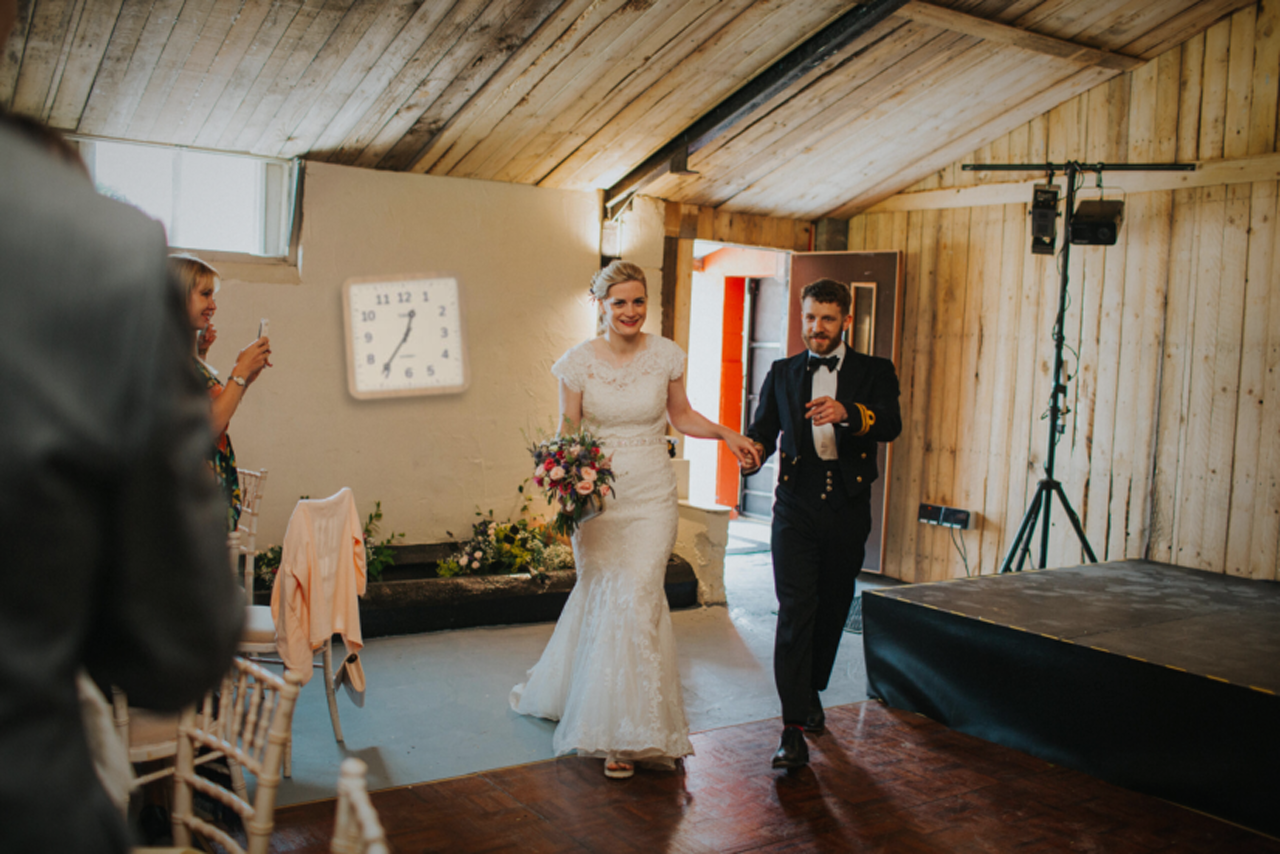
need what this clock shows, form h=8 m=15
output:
h=12 m=36
